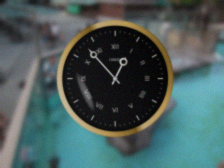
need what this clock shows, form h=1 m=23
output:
h=12 m=53
